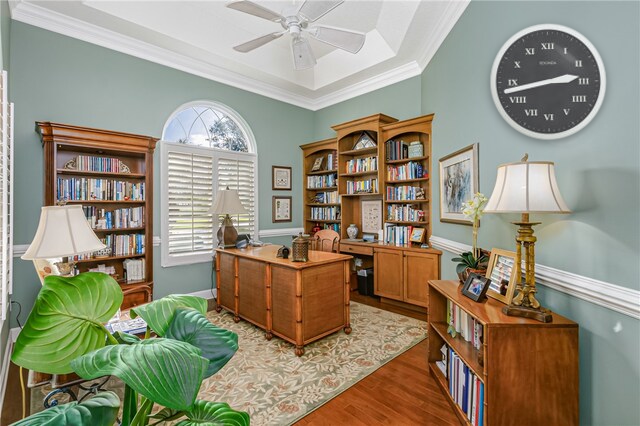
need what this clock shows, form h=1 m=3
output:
h=2 m=43
